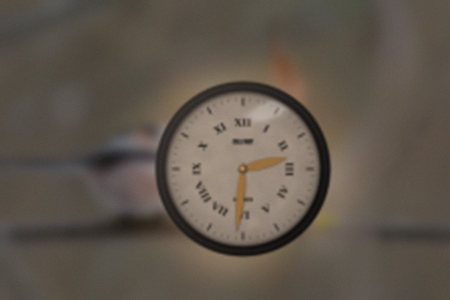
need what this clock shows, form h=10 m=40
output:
h=2 m=31
